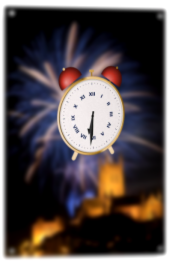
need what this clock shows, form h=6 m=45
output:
h=6 m=31
